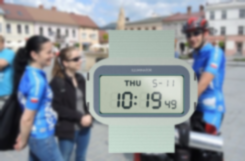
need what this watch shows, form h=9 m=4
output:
h=10 m=19
